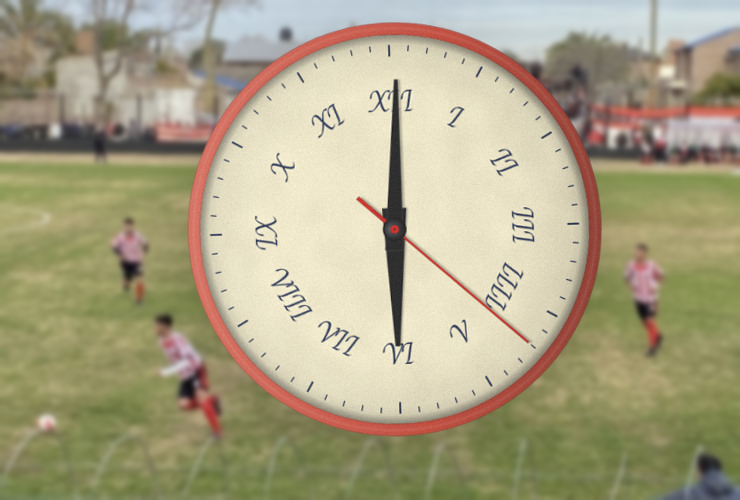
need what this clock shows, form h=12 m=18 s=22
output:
h=6 m=0 s=22
